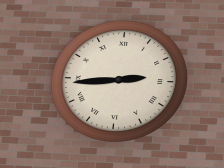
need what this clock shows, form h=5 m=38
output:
h=2 m=44
